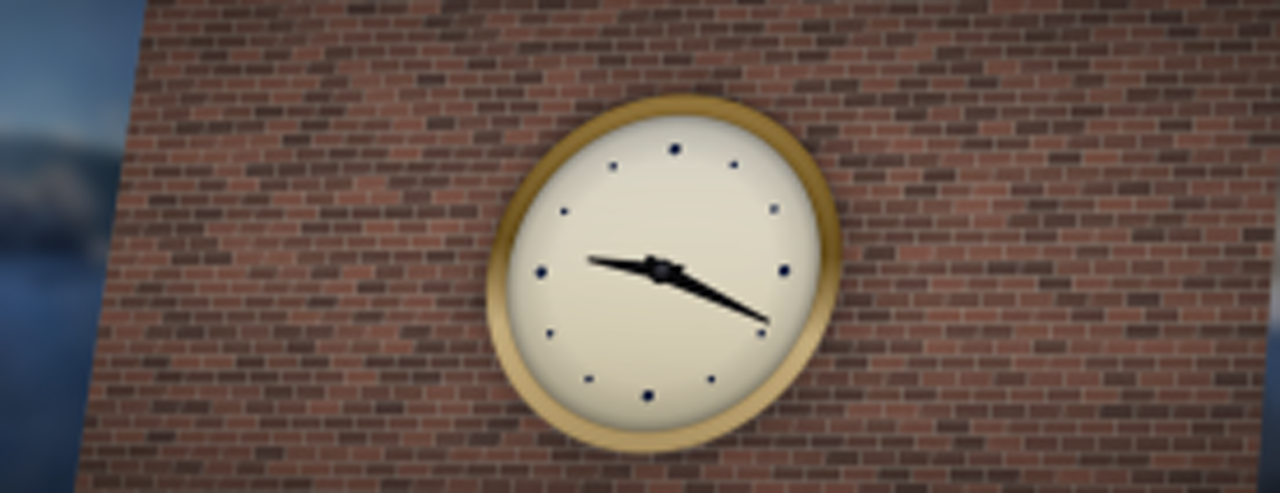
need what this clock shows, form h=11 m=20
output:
h=9 m=19
